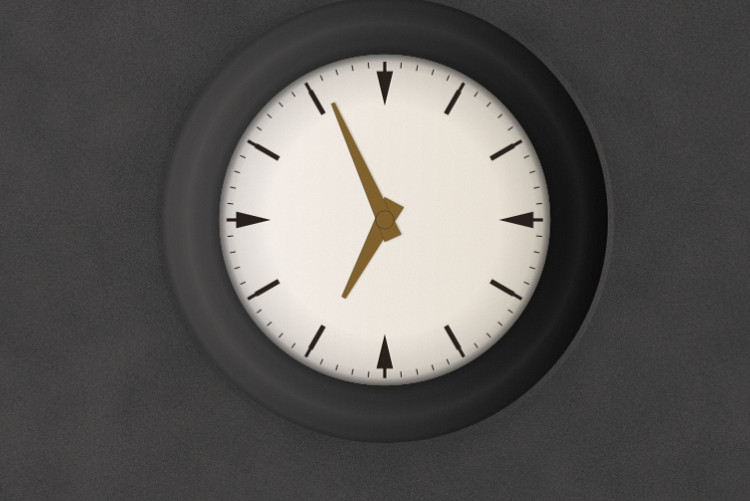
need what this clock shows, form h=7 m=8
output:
h=6 m=56
